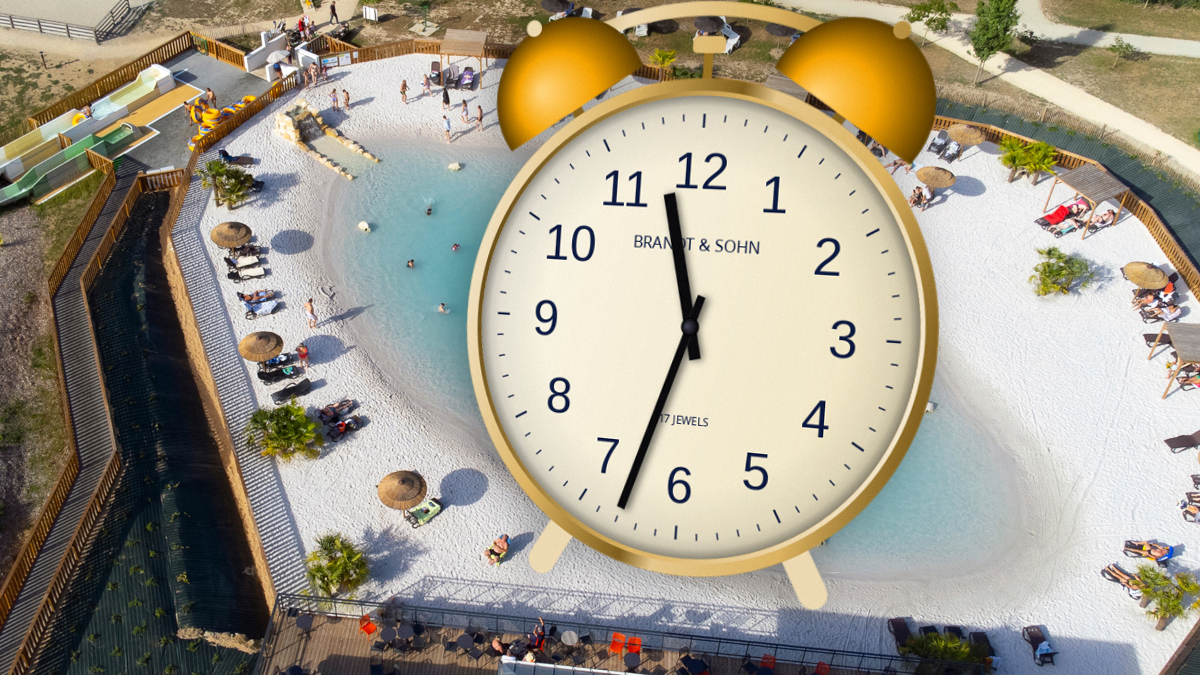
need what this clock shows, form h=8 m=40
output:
h=11 m=33
